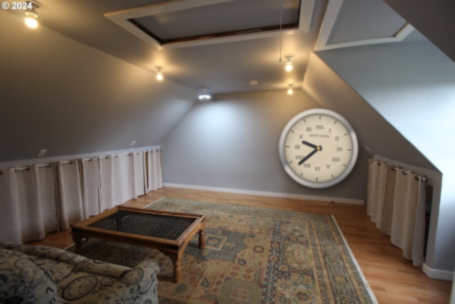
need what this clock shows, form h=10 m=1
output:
h=9 m=38
